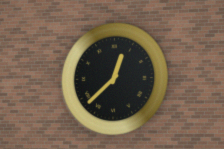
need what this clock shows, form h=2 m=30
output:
h=12 m=38
